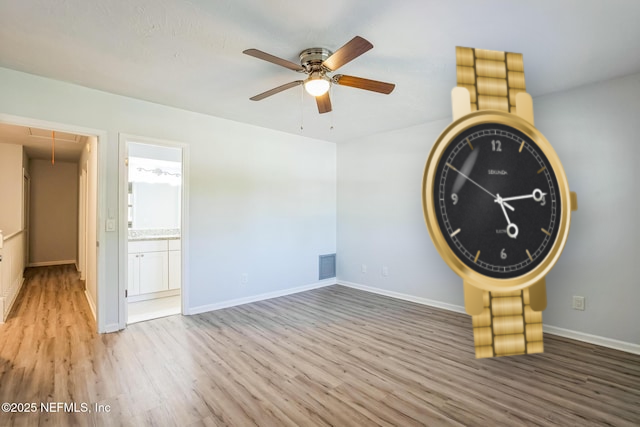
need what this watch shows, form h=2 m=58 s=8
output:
h=5 m=13 s=50
